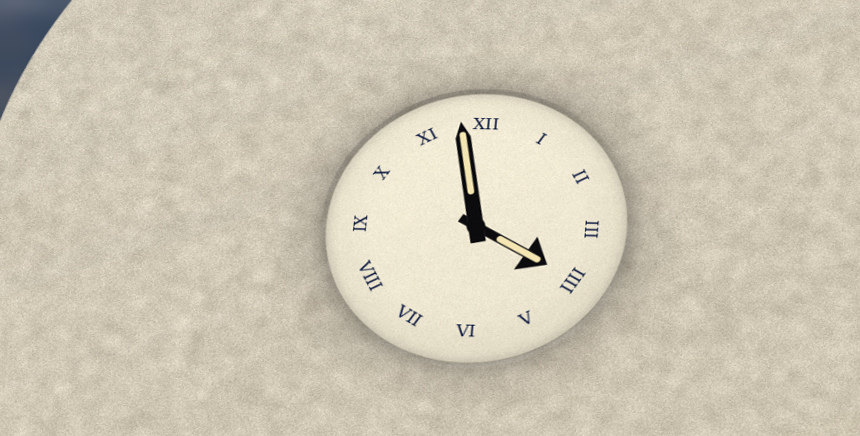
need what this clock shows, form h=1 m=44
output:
h=3 m=58
